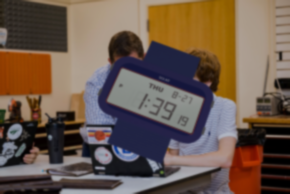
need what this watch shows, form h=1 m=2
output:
h=1 m=39
